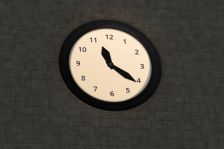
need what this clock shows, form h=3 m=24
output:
h=11 m=21
